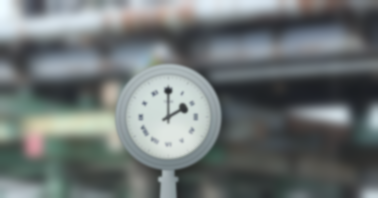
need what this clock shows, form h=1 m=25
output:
h=2 m=0
